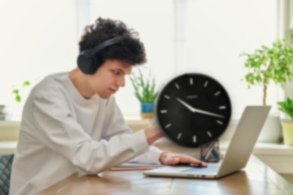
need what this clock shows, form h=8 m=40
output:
h=10 m=18
